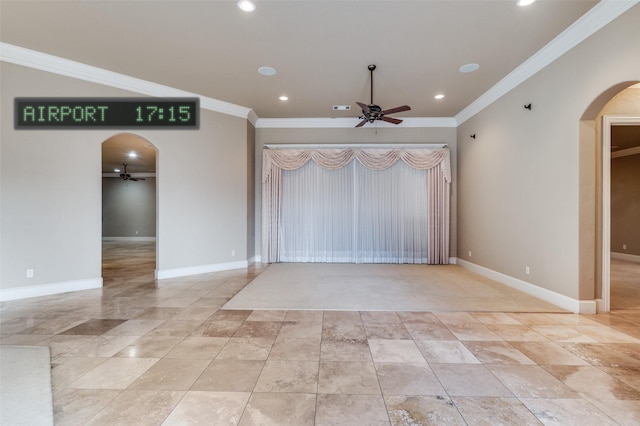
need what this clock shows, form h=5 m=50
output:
h=17 m=15
